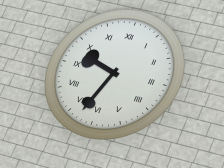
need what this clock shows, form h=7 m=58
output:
h=9 m=33
